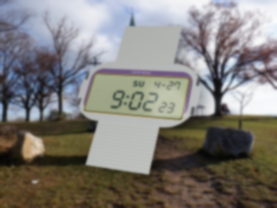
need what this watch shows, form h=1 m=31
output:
h=9 m=2
